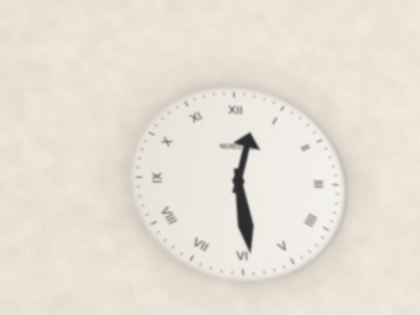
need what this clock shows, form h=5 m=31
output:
h=12 m=29
